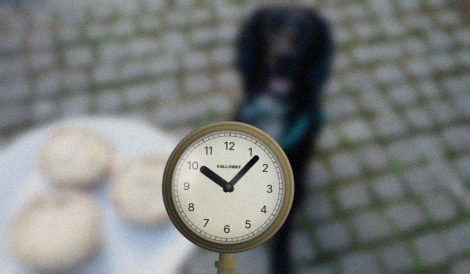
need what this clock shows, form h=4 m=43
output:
h=10 m=7
